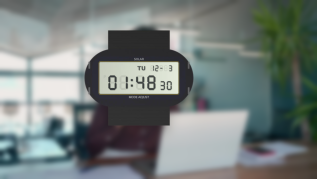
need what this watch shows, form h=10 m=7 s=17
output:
h=1 m=48 s=30
